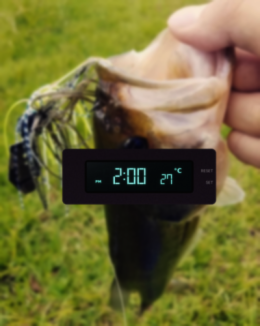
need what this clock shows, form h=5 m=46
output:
h=2 m=0
